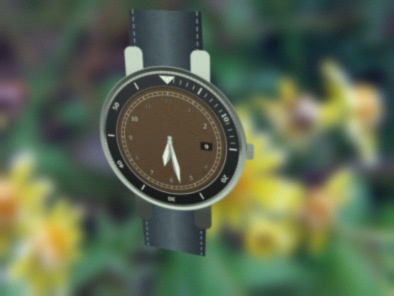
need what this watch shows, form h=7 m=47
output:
h=6 m=28
